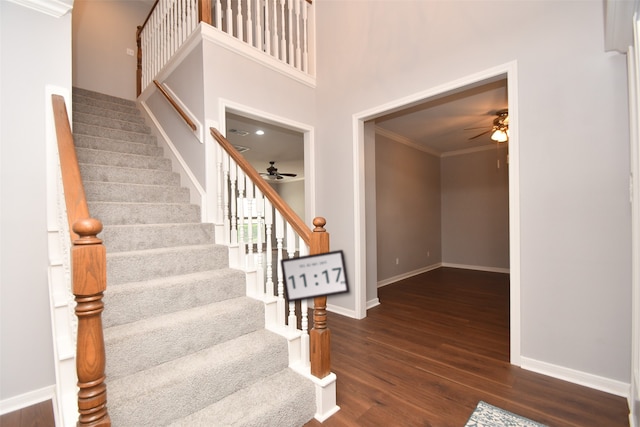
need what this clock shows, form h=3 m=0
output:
h=11 m=17
